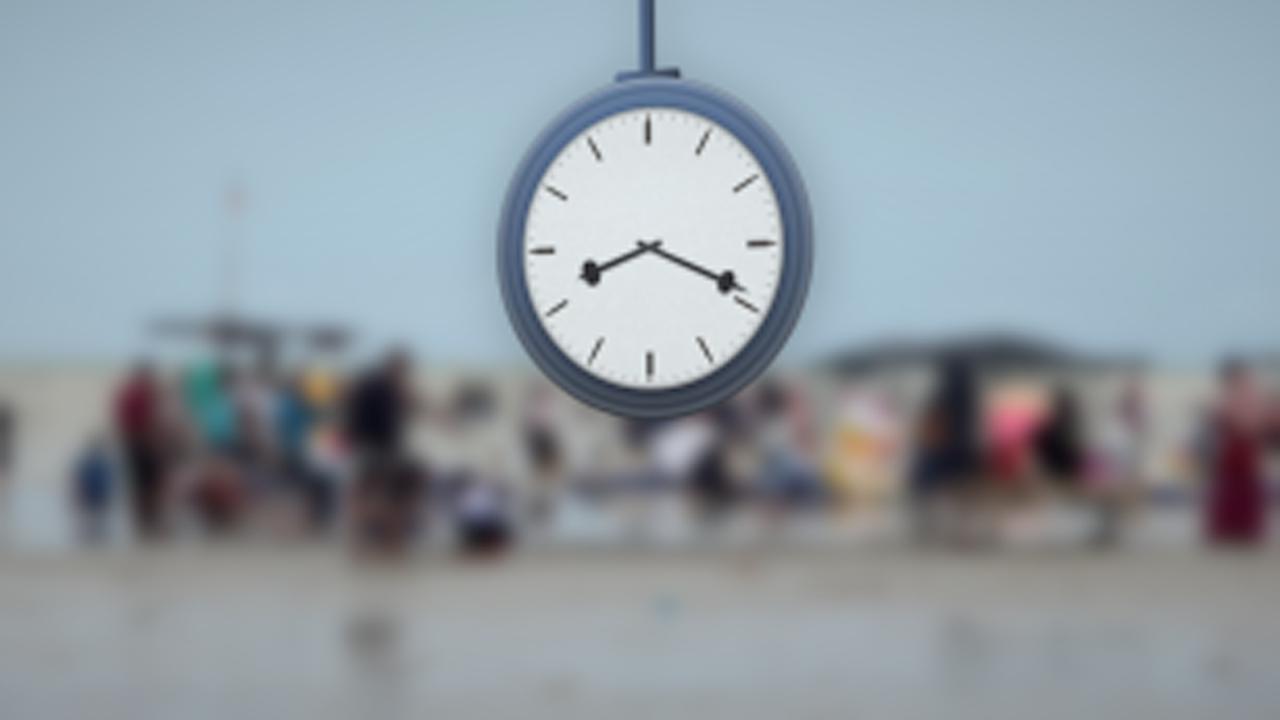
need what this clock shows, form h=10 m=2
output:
h=8 m=19
